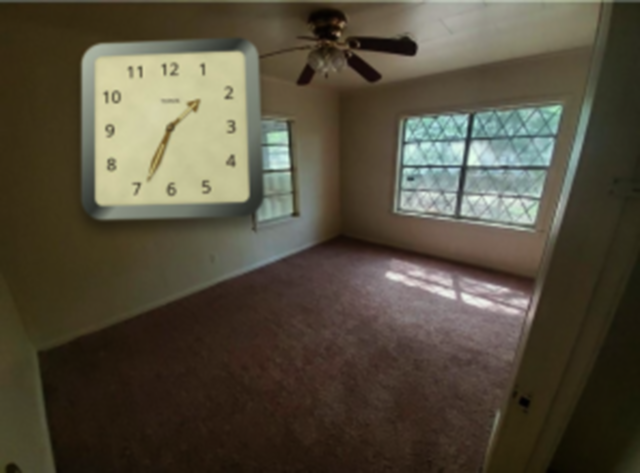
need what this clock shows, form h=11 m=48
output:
h=1 m=34
